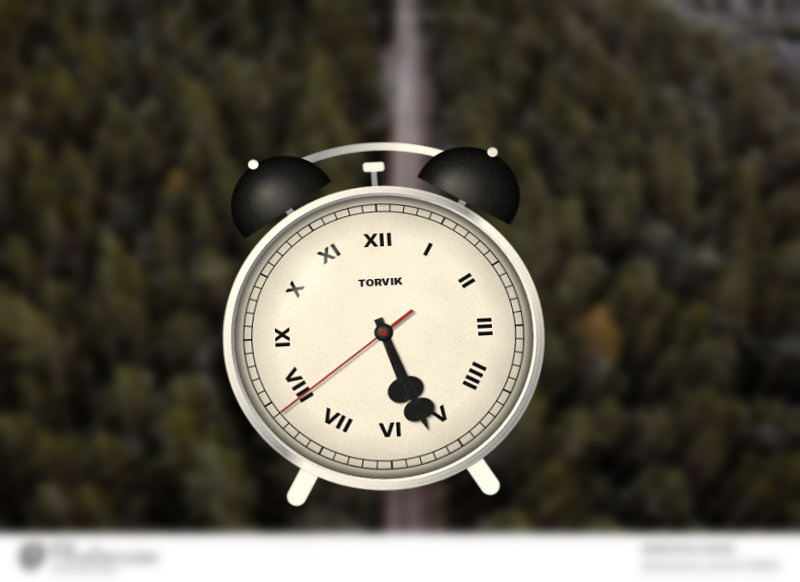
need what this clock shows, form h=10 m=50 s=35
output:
h=5 m=26 s=39
